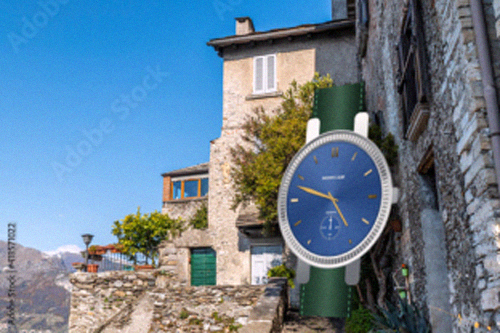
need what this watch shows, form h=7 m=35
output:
h=4 m=48
